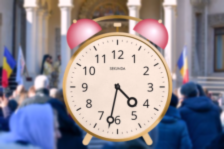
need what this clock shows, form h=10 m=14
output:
h=4 m=32
